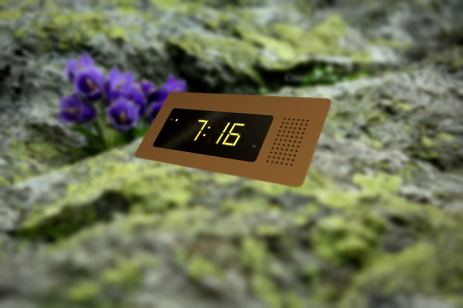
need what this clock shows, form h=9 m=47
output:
h=7 m=16
